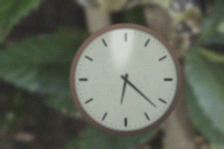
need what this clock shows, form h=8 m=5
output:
h=6 m=22
